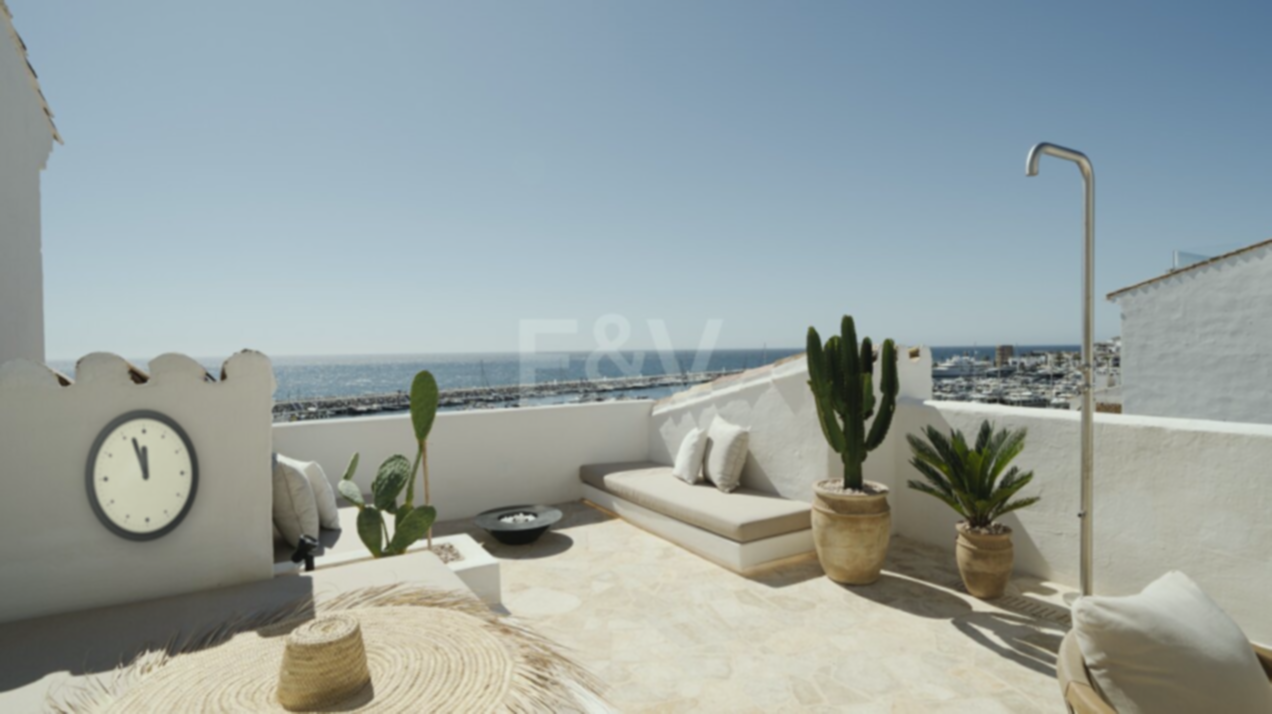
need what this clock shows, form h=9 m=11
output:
h=11 m=57
